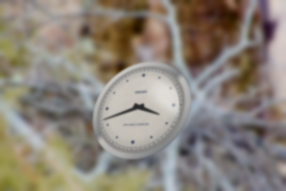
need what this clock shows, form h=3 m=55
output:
h=3 m=42
